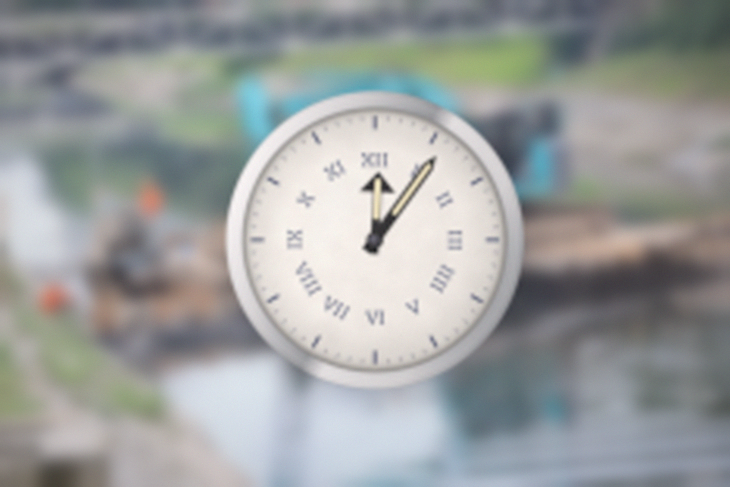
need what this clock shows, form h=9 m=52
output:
h=12 m=6
